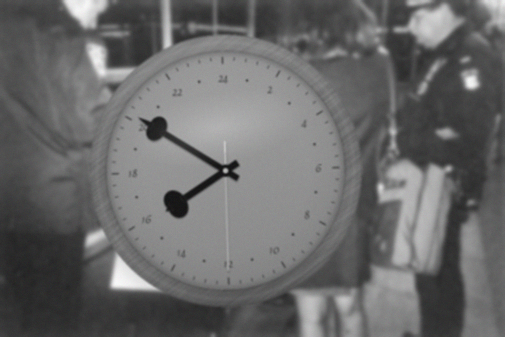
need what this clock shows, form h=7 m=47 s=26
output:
h=15 m=50 s=30
